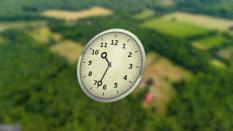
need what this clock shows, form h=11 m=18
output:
h=10 m=33
